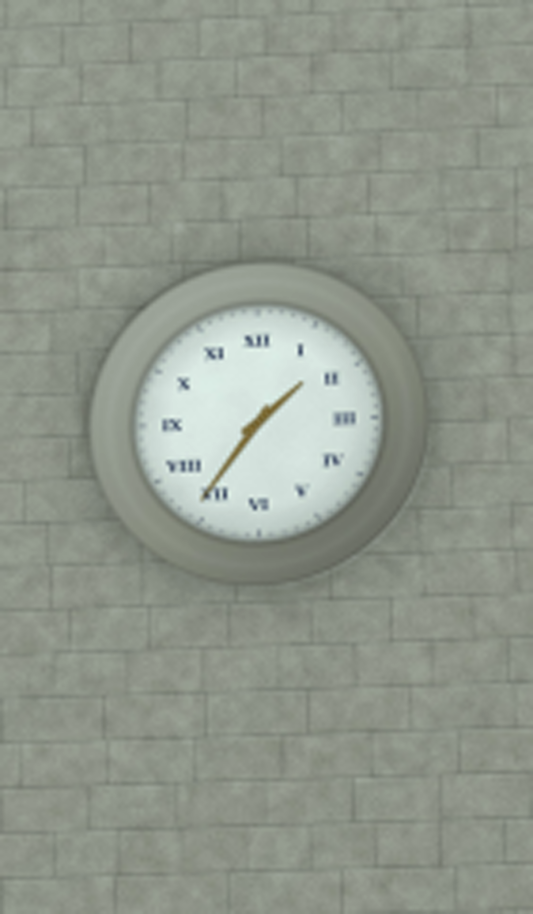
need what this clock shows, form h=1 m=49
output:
h=1 m=36
